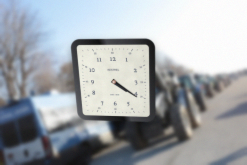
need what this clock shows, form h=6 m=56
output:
h=4 m=21
